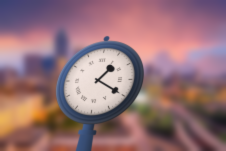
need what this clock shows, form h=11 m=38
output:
h=1 m=20
